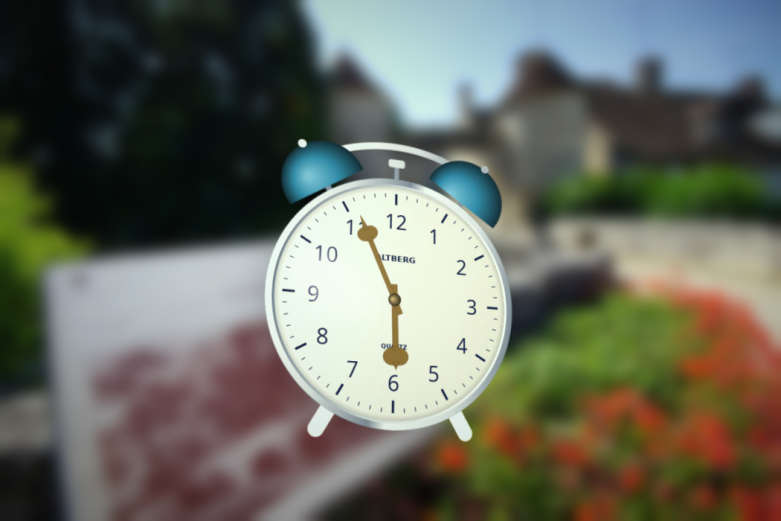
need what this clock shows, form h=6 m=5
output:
h=5 m=56
